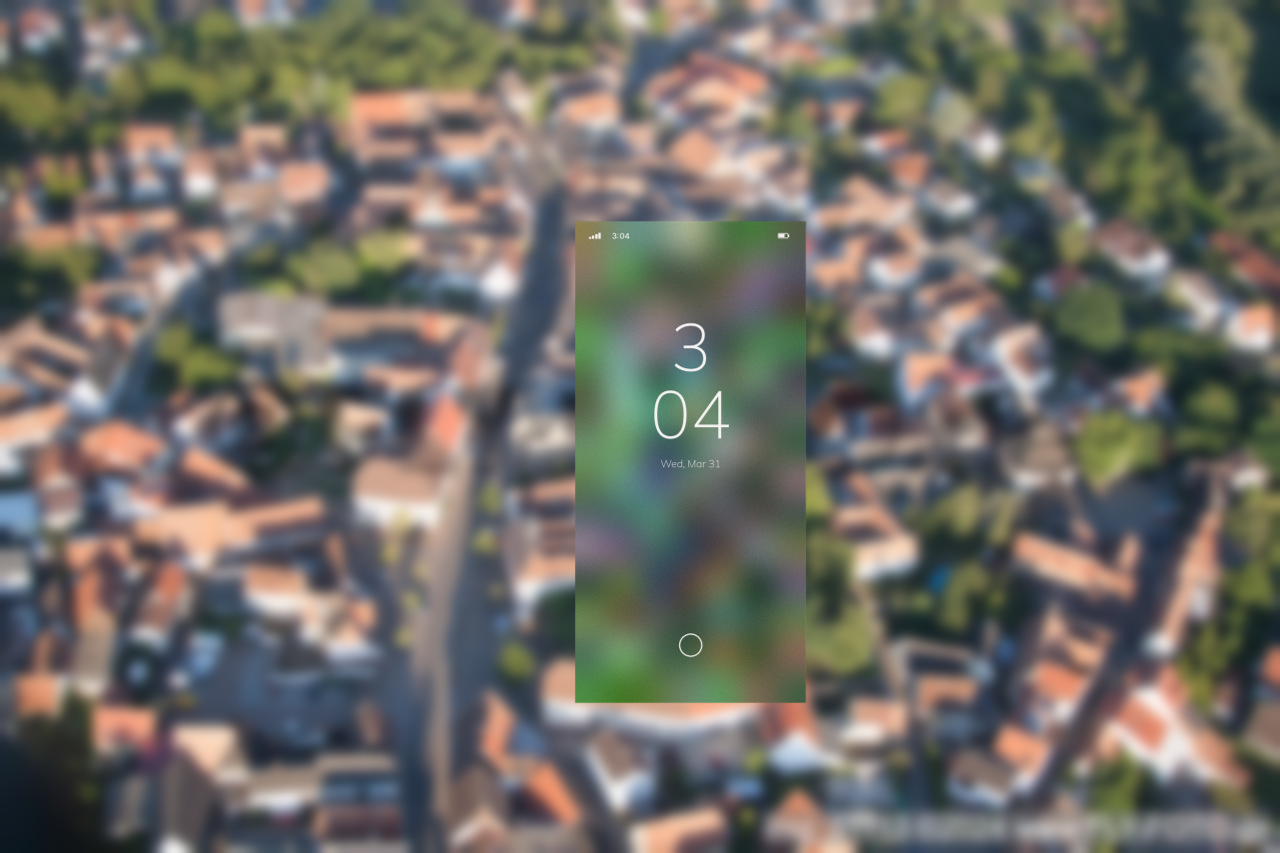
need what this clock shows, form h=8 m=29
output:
h=3 m=4
